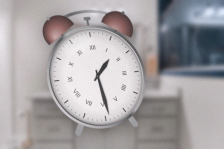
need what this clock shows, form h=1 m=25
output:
h=1 m=29
